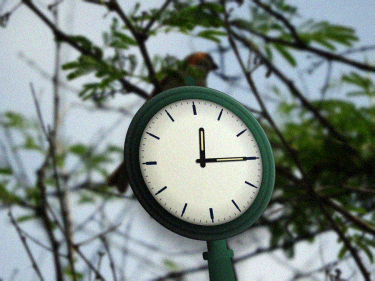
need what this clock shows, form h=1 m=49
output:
h=12 m=15
